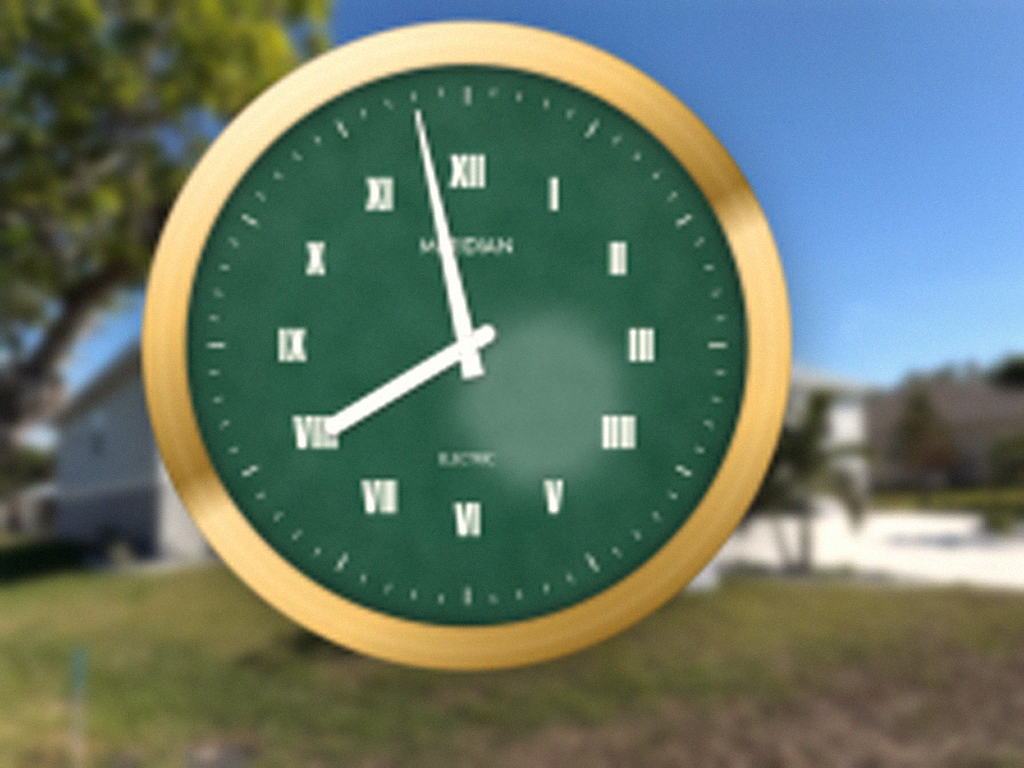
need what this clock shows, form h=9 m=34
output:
h=7 m=58
